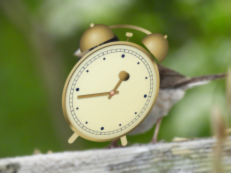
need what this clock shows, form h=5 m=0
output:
h=12 m=43
